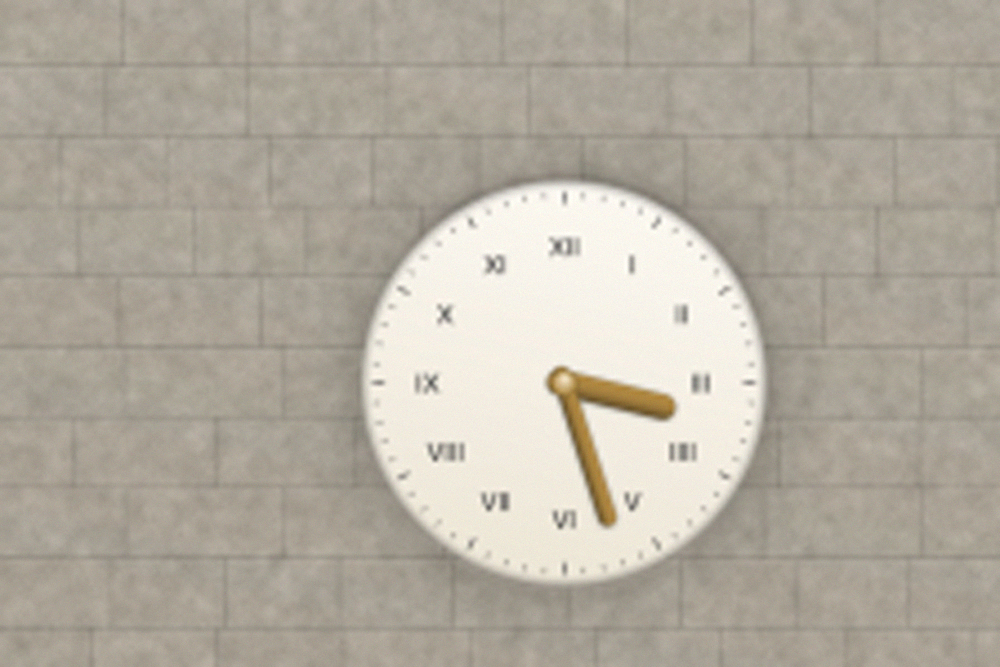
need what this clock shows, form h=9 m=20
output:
h=3 m=27
